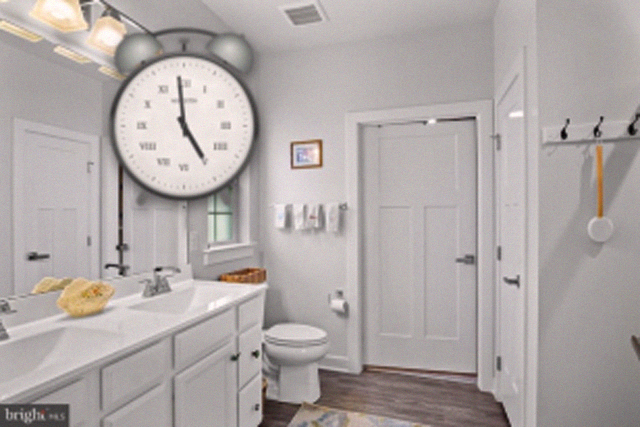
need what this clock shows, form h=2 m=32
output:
h=4 m=59
